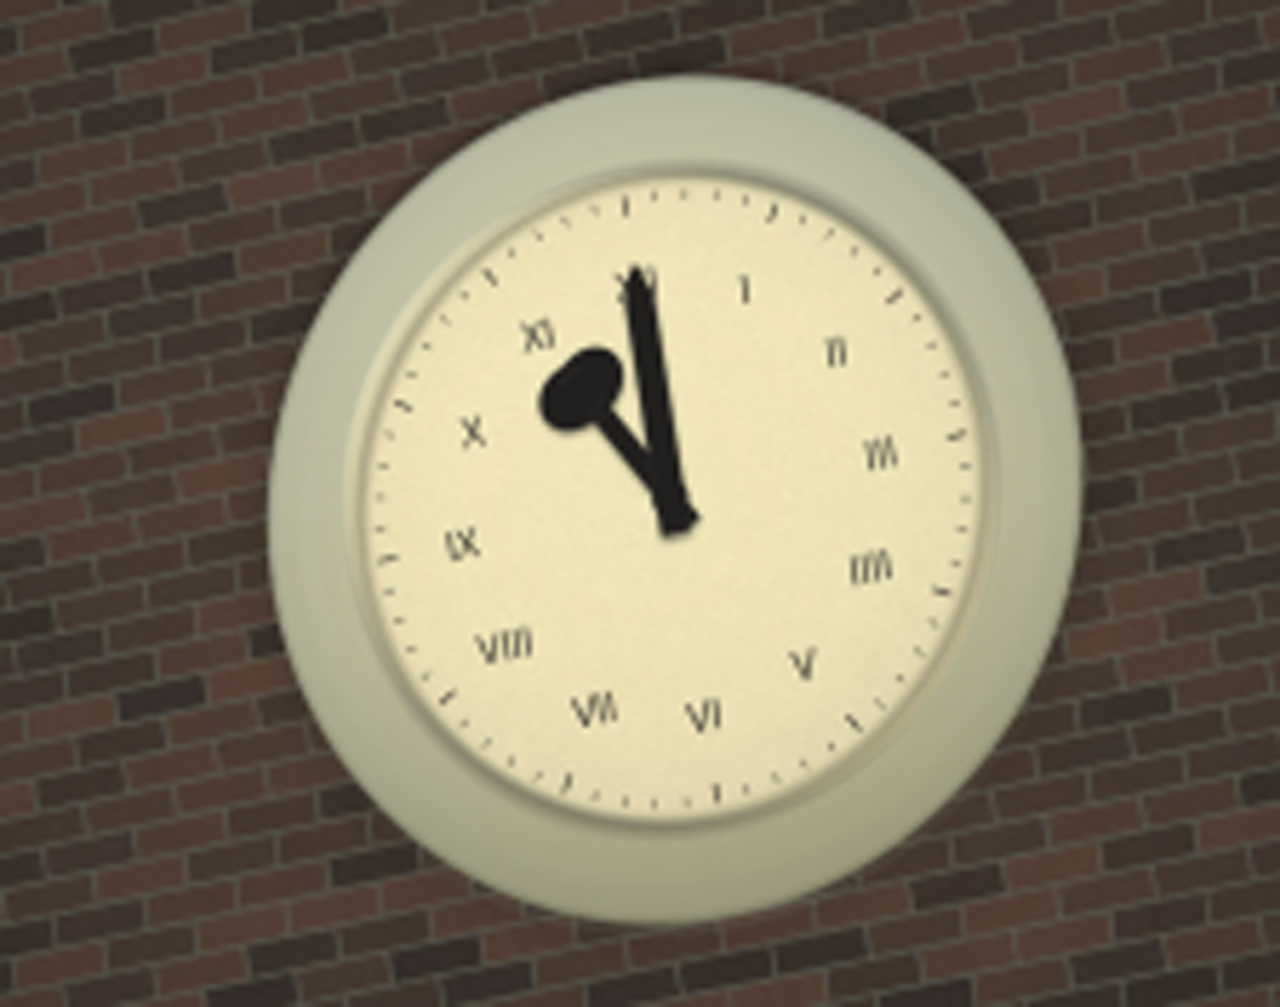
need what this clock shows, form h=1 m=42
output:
h=11 m=0
